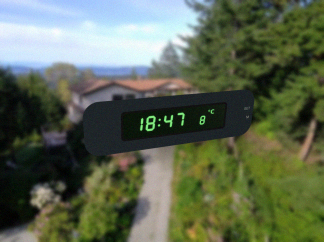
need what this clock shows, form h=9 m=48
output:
h=18 m=47
